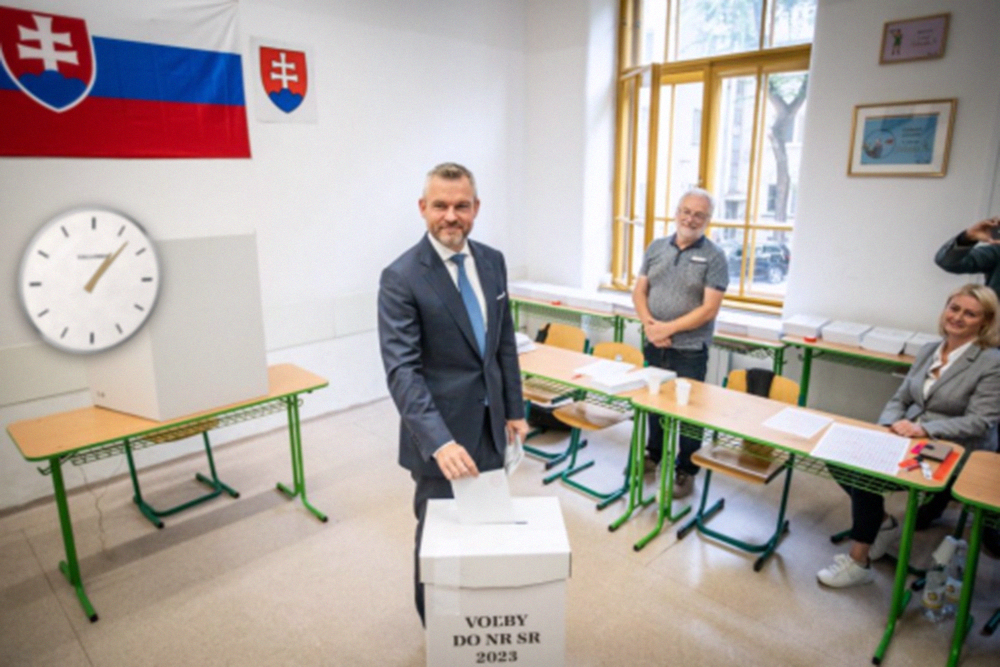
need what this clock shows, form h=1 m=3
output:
h=1 m=7
